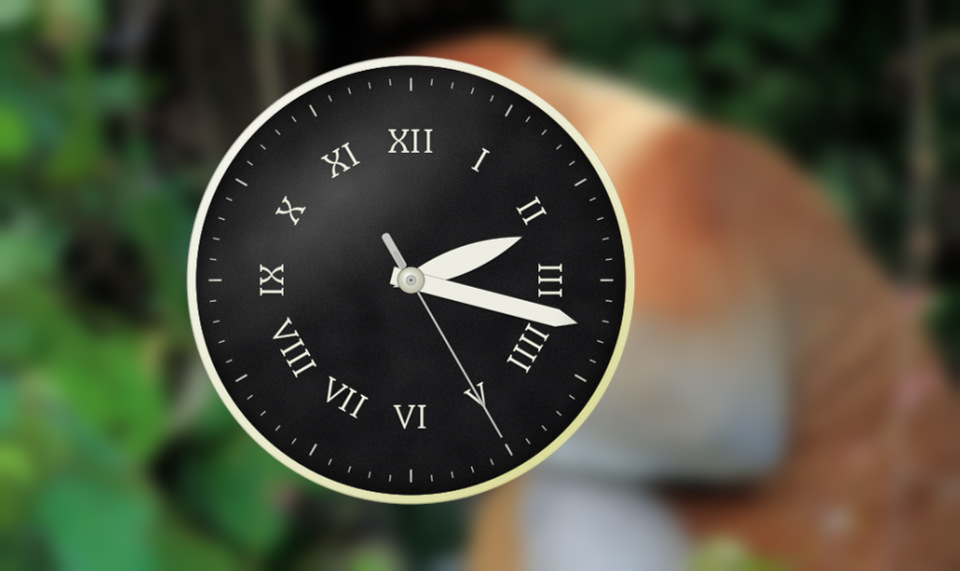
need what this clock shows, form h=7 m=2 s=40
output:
h=2 m=17 s=25
